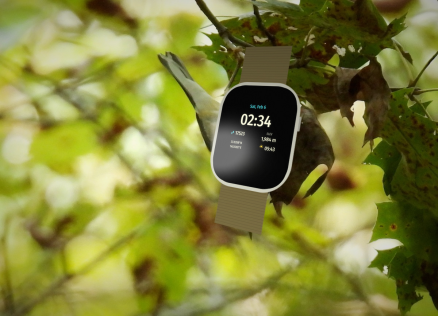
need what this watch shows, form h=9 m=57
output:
h=2 m=34
